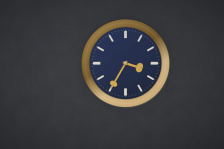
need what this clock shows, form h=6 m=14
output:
h=3 m=35
